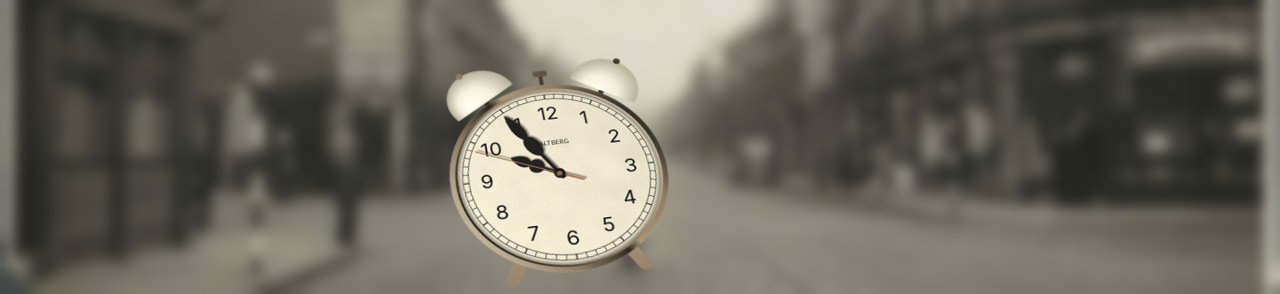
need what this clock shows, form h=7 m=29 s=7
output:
h=9 m=54 s=49
